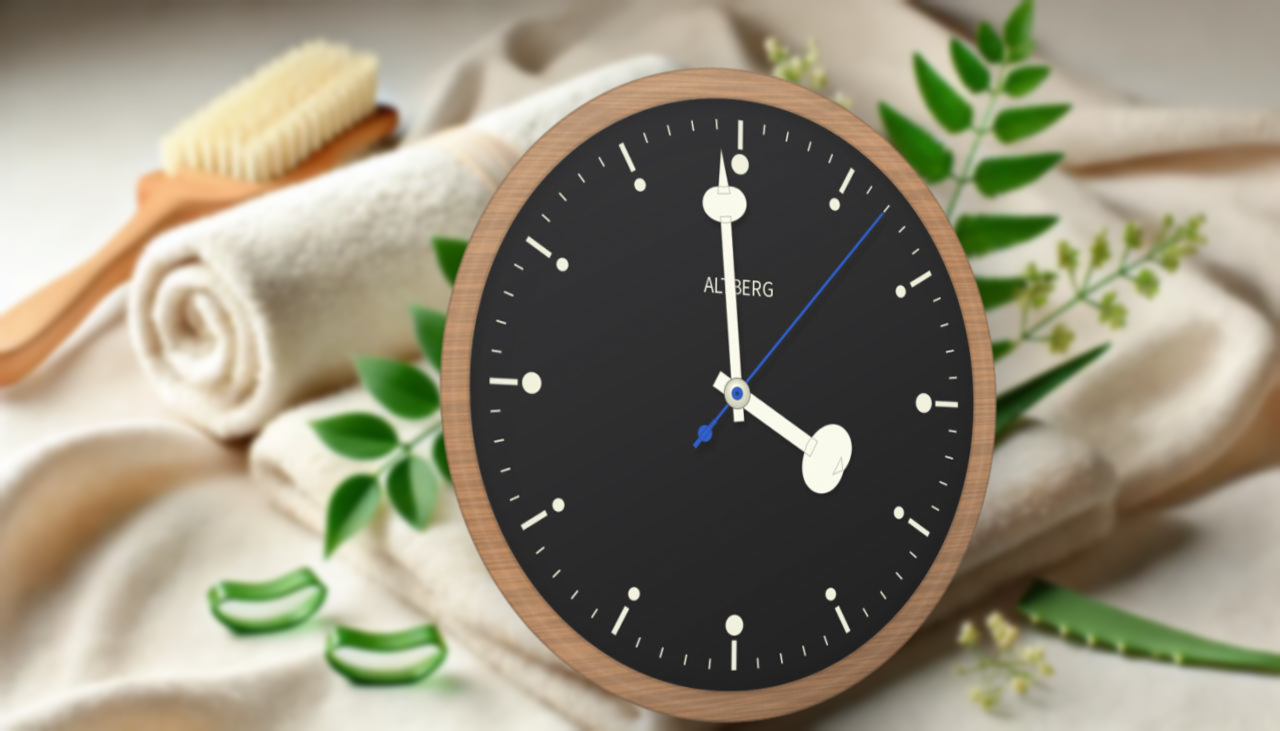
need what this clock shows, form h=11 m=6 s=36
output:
h=3 m=59 s=7
